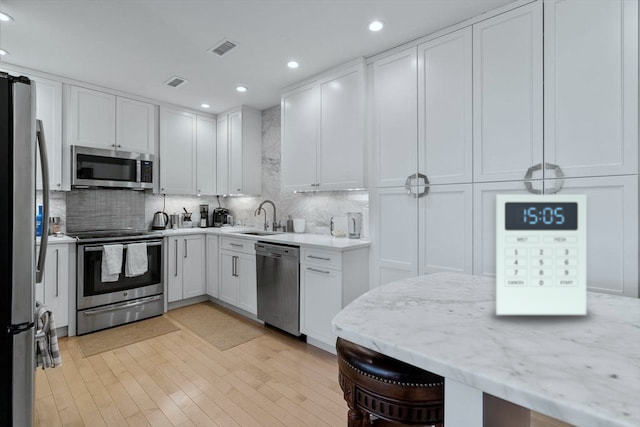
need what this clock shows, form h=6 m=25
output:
h=15 m=5
